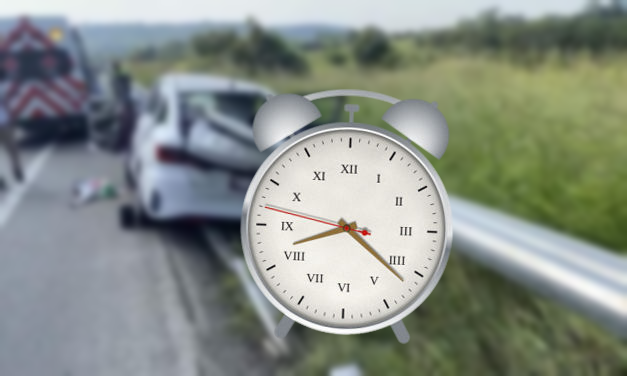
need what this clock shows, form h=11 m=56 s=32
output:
h=8 m=21 s=47
